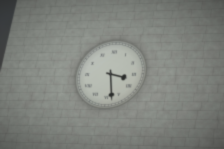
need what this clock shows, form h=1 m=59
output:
h=3 m=28
